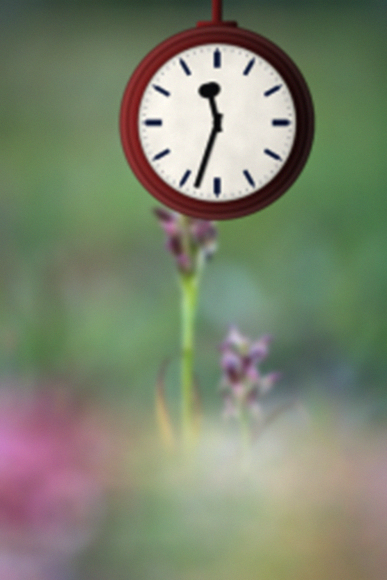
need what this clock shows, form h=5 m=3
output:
h=11 m=33
